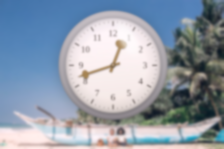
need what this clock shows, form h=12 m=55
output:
h=12 m=42
